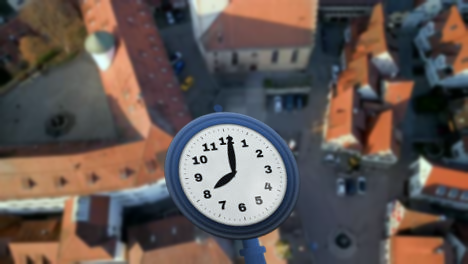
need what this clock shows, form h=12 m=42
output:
h=8 m=1
